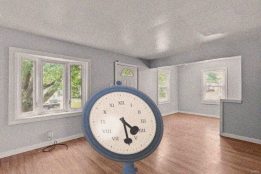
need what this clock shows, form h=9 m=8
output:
h=4 m=29
